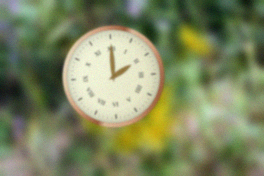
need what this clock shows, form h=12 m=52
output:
h=2 m=0
